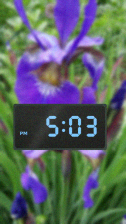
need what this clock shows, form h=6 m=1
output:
h=5 m=3
